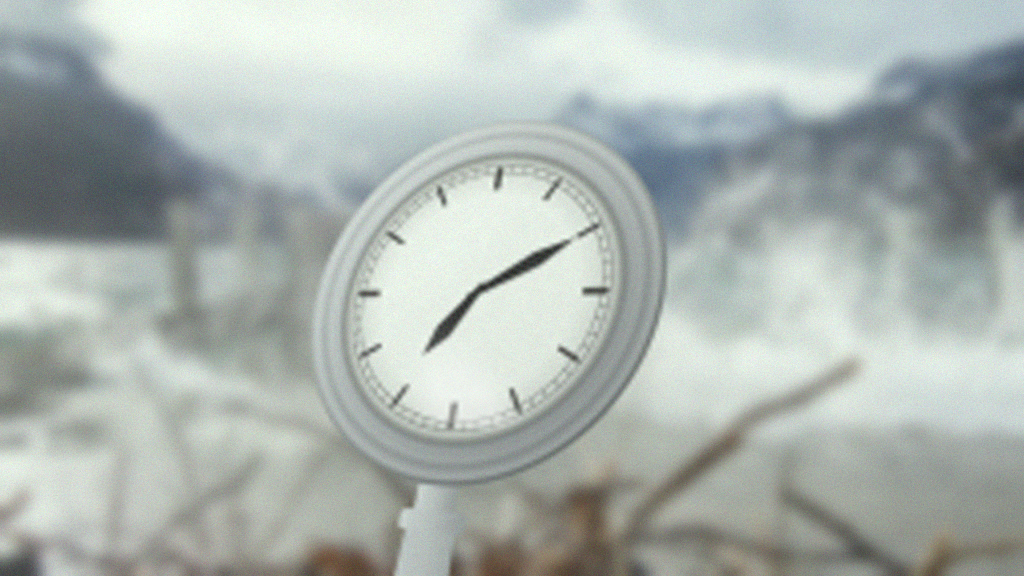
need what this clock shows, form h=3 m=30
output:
h=7 m=10
